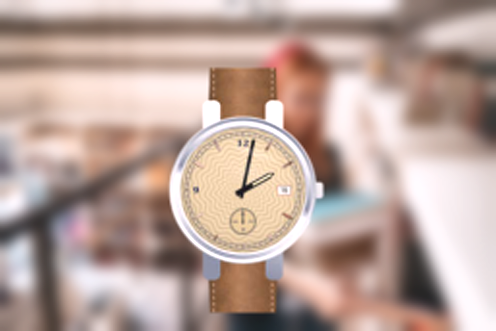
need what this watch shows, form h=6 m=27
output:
h=2 m=2
